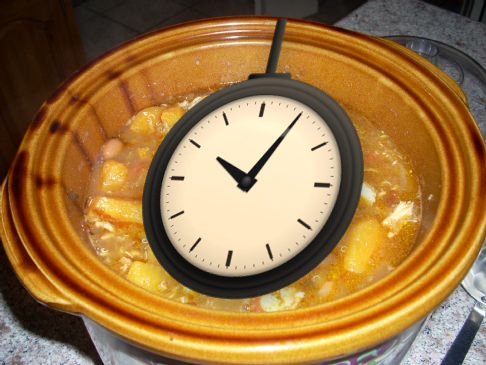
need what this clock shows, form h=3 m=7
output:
h=10 m=5
